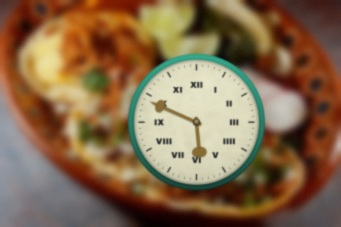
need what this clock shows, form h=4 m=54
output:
h=5 m=49
